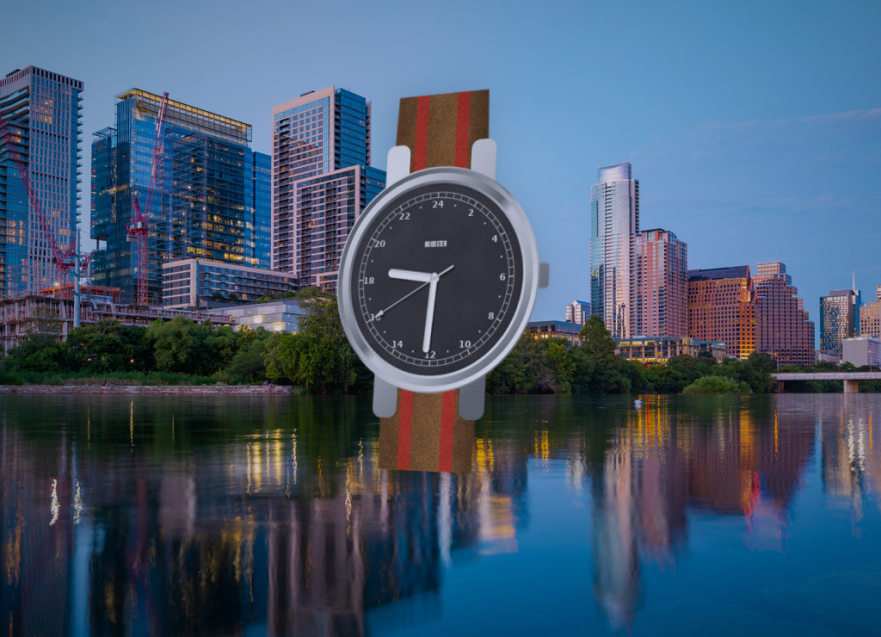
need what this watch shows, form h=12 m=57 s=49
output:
h=18 m=30 s=40
